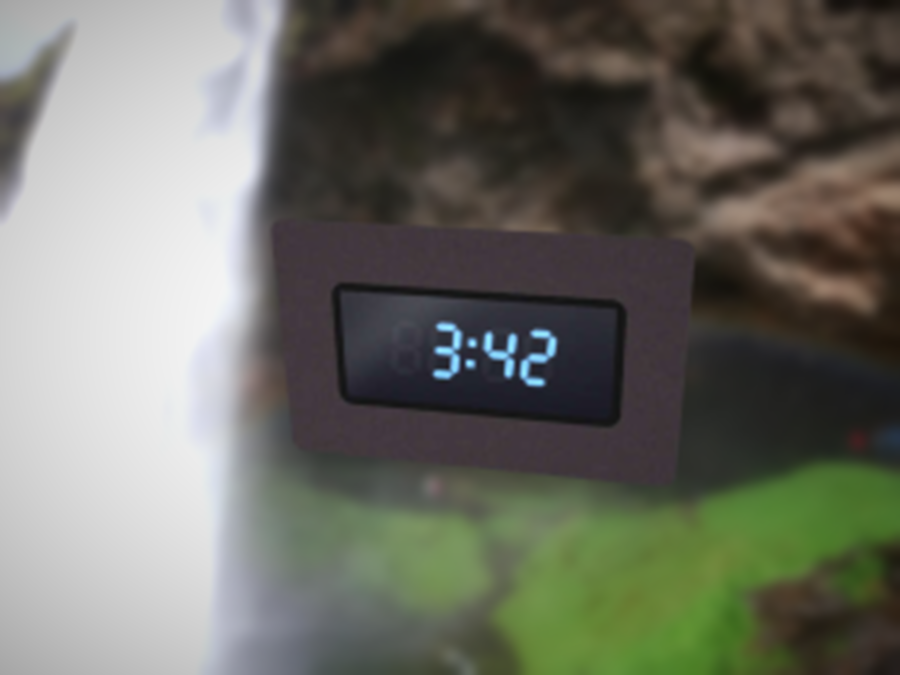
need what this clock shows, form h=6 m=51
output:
h=3 m=42
